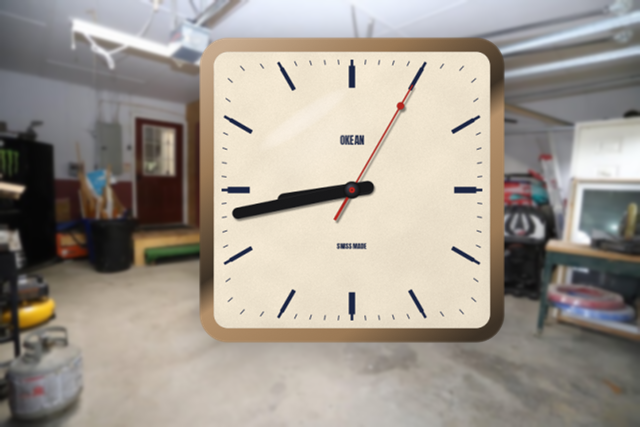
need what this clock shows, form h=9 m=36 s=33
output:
h=8 m=43 s=5
